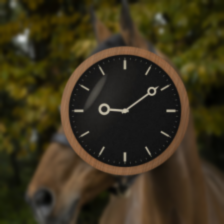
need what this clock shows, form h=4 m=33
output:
h=9 m=9
